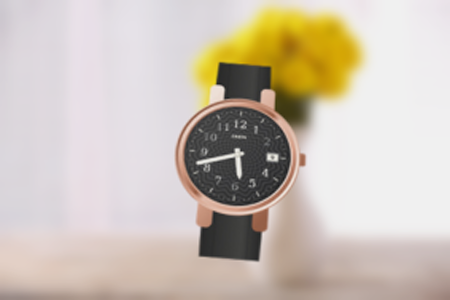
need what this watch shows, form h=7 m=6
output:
h=5 m=42
